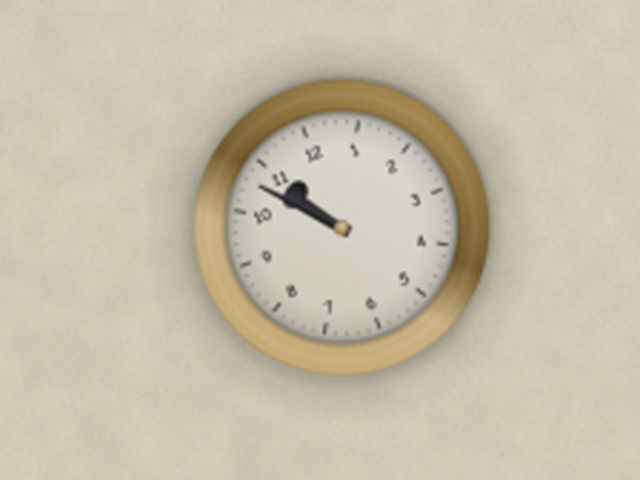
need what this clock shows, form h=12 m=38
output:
h=10 m=53
